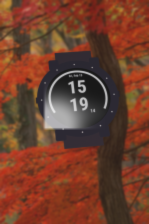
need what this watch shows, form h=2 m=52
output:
h=15 m=19
